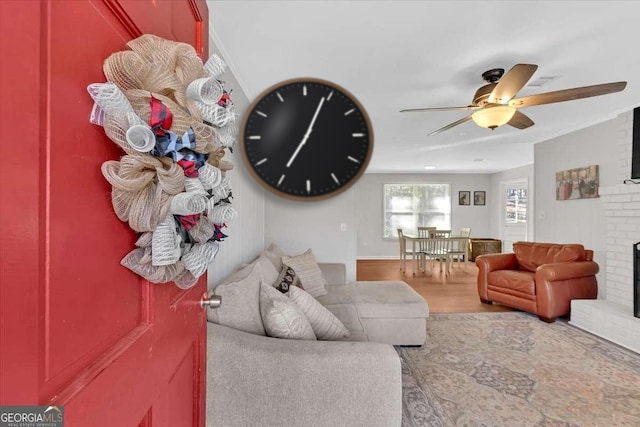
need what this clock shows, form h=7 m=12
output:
h=7 m=4
